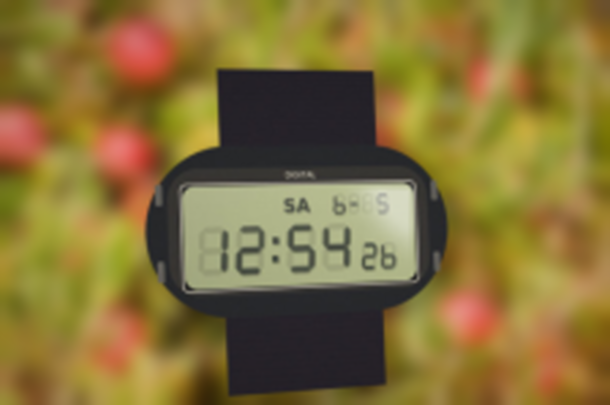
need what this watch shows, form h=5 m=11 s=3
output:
h=12 m=54 s=26
